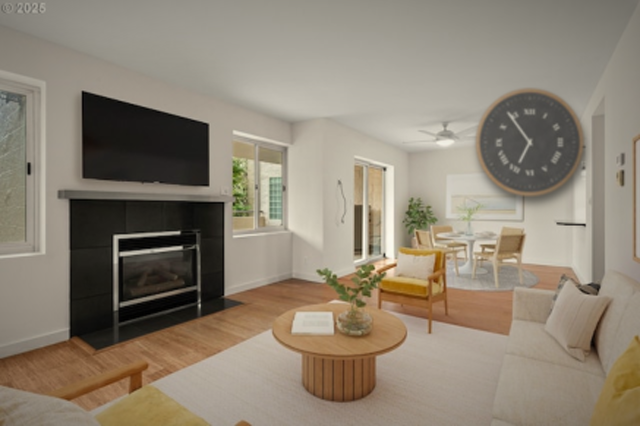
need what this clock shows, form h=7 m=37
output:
h=6 m=54
